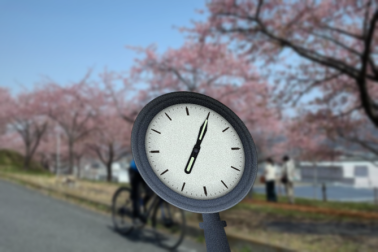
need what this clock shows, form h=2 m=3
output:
h=7 m=5
